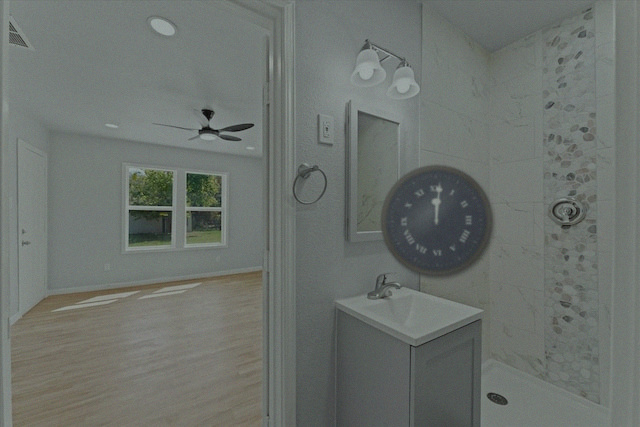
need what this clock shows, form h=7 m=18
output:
h=12 m=1
